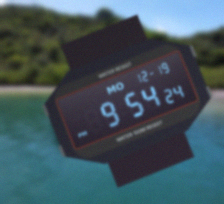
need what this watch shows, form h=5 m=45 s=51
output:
h=9 m=54 s=24
